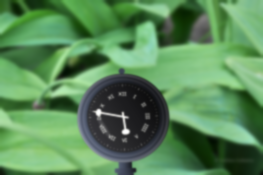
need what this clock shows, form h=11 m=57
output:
h=5 m=47
